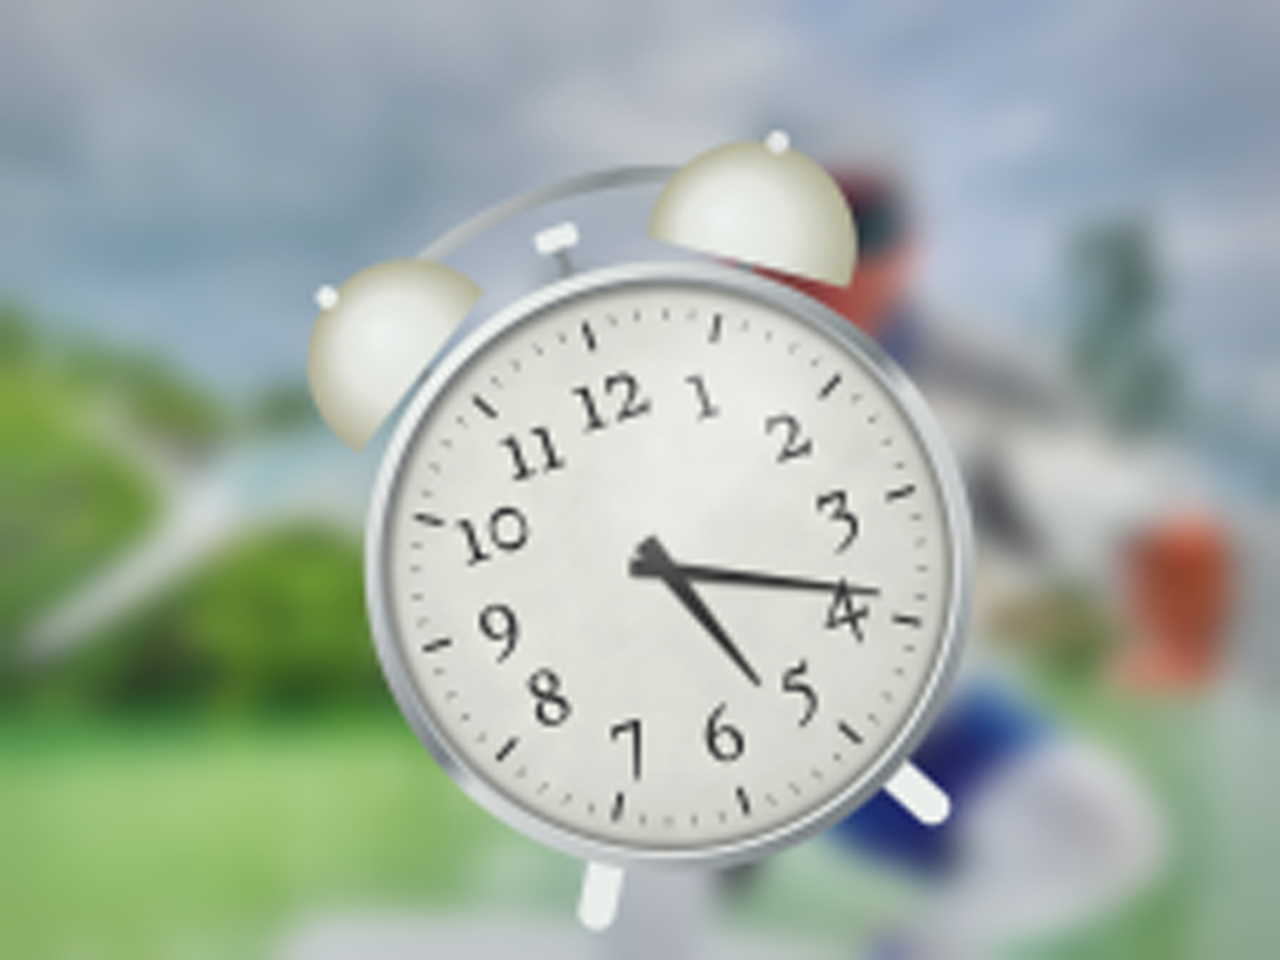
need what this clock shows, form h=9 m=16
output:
h=5 m=19
